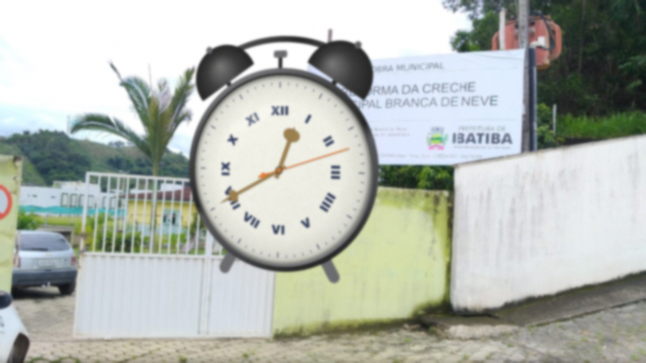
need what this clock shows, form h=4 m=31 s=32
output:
h=12 m=40 s=12
